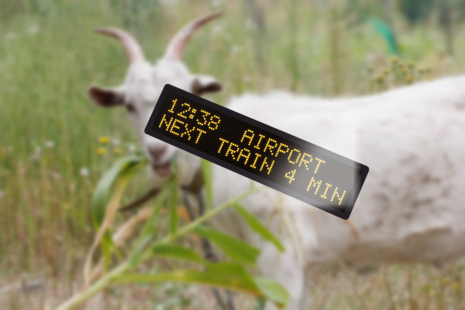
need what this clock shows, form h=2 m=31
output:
h=12 m=38
